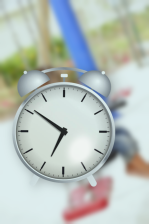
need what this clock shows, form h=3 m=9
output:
h=6 m=51
